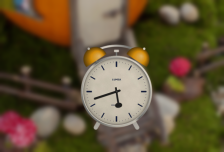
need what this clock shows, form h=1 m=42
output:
h=5 m=42
